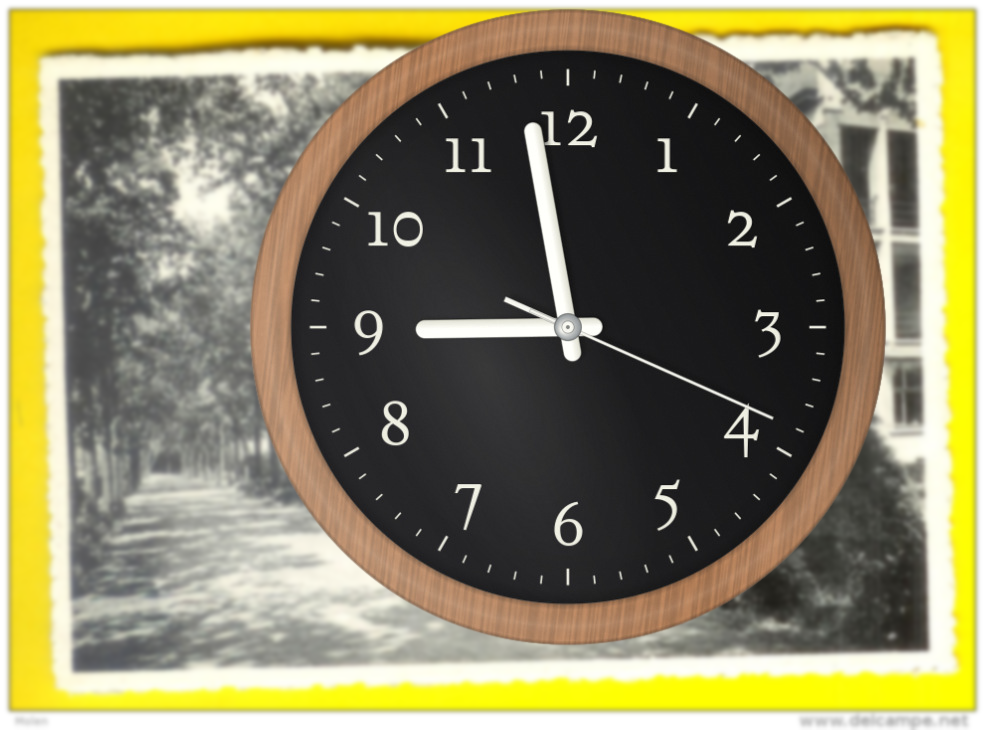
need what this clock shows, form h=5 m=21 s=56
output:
h=8 m=58 s=19
